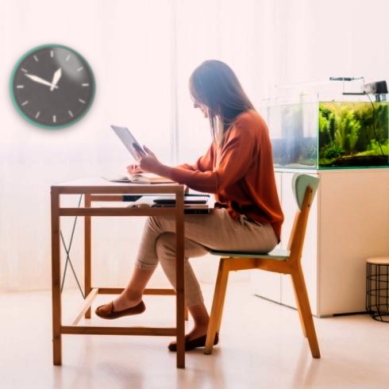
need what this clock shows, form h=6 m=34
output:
h=12 m=49
